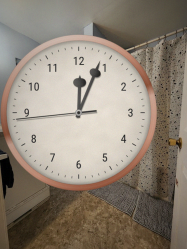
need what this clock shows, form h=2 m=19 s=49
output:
h=12 m=3 s=44
